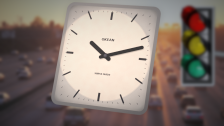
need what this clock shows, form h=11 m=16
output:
h=10 m=12
